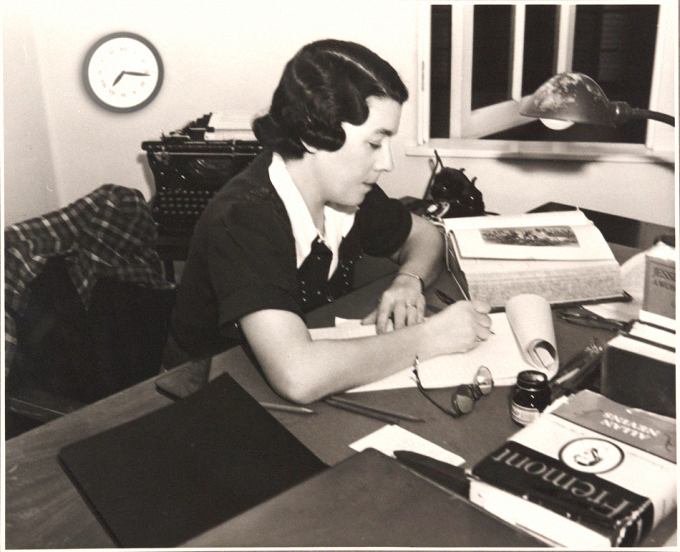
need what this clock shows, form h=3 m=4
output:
h=7 m=16
